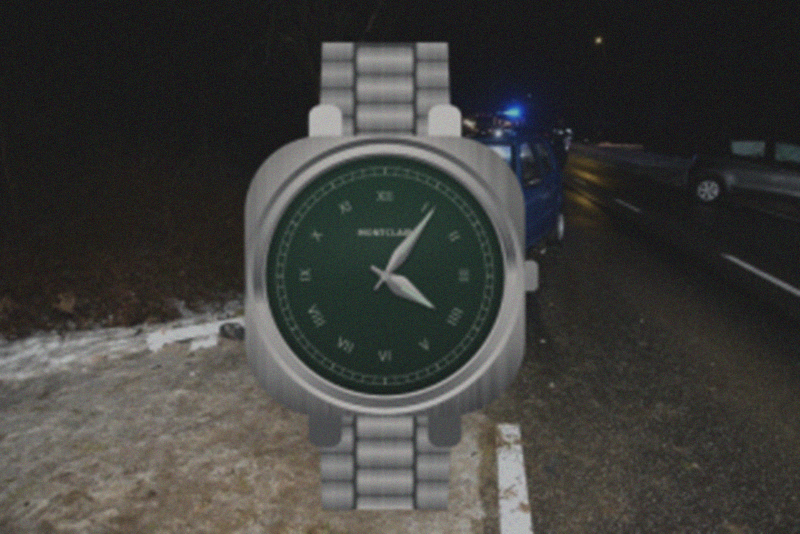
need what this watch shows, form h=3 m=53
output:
h=4 m=6
